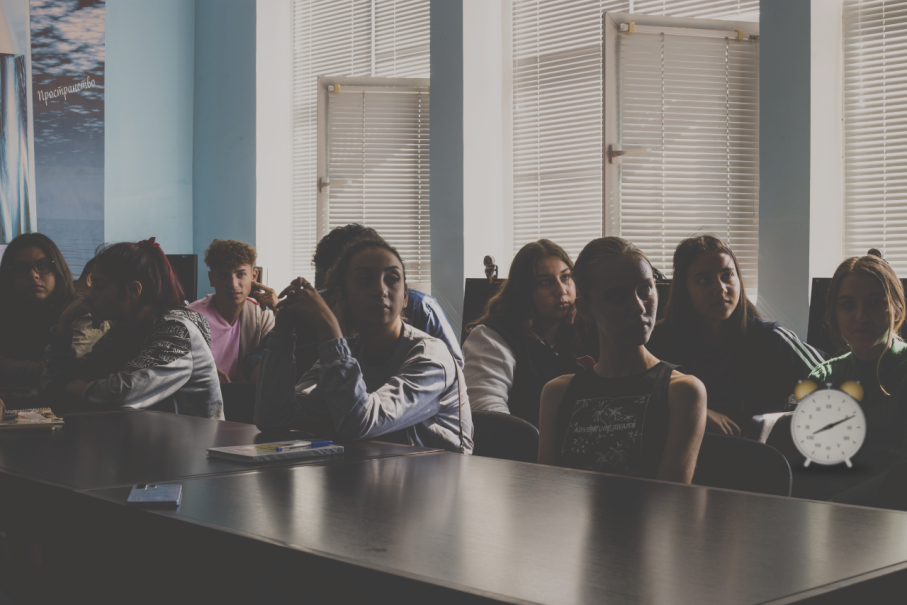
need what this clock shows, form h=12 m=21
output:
h=8 m=11
